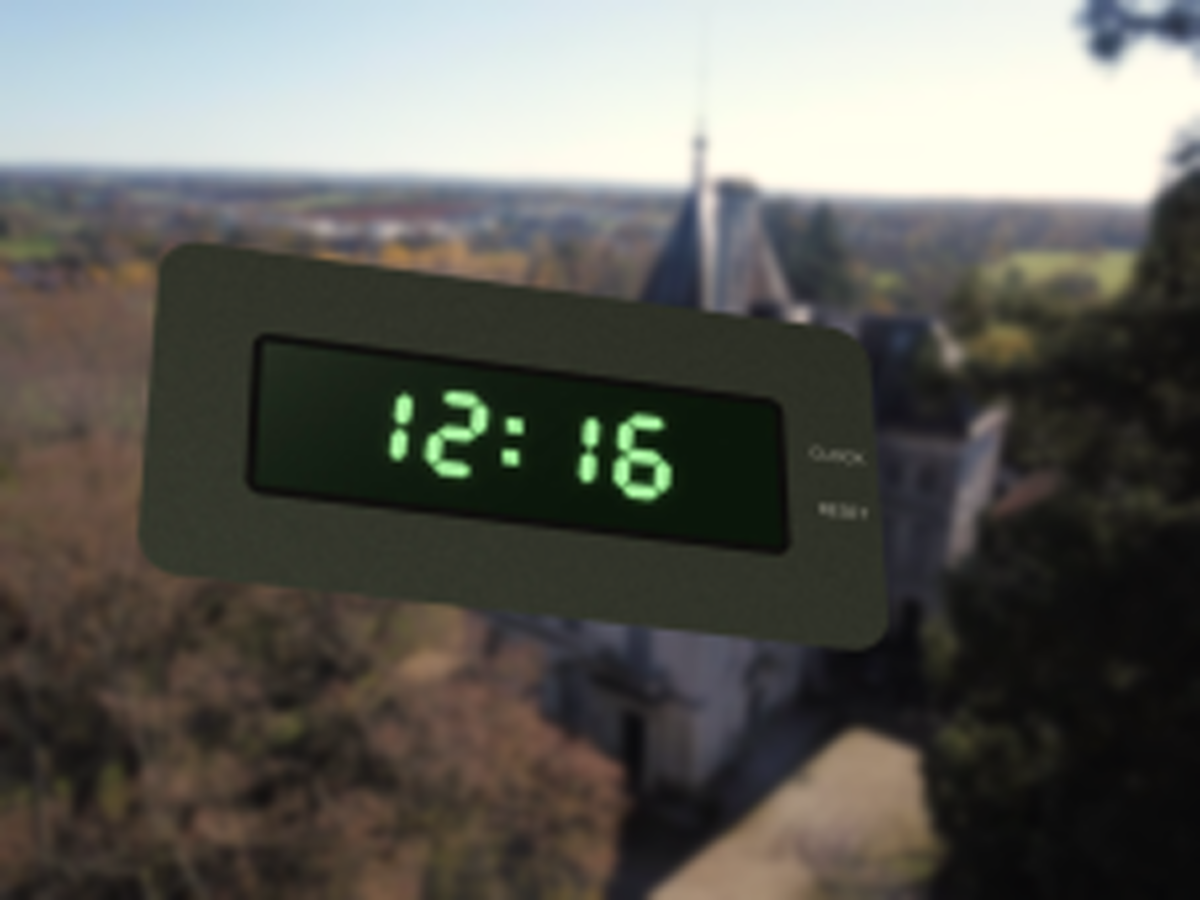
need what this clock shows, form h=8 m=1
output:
h=12 m=16
